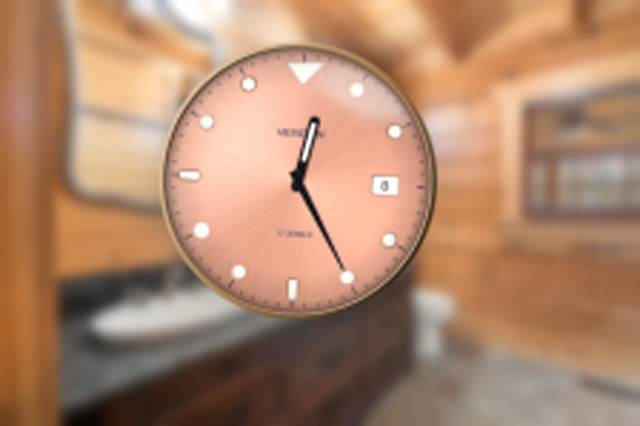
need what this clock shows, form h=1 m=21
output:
h=12 m=25
